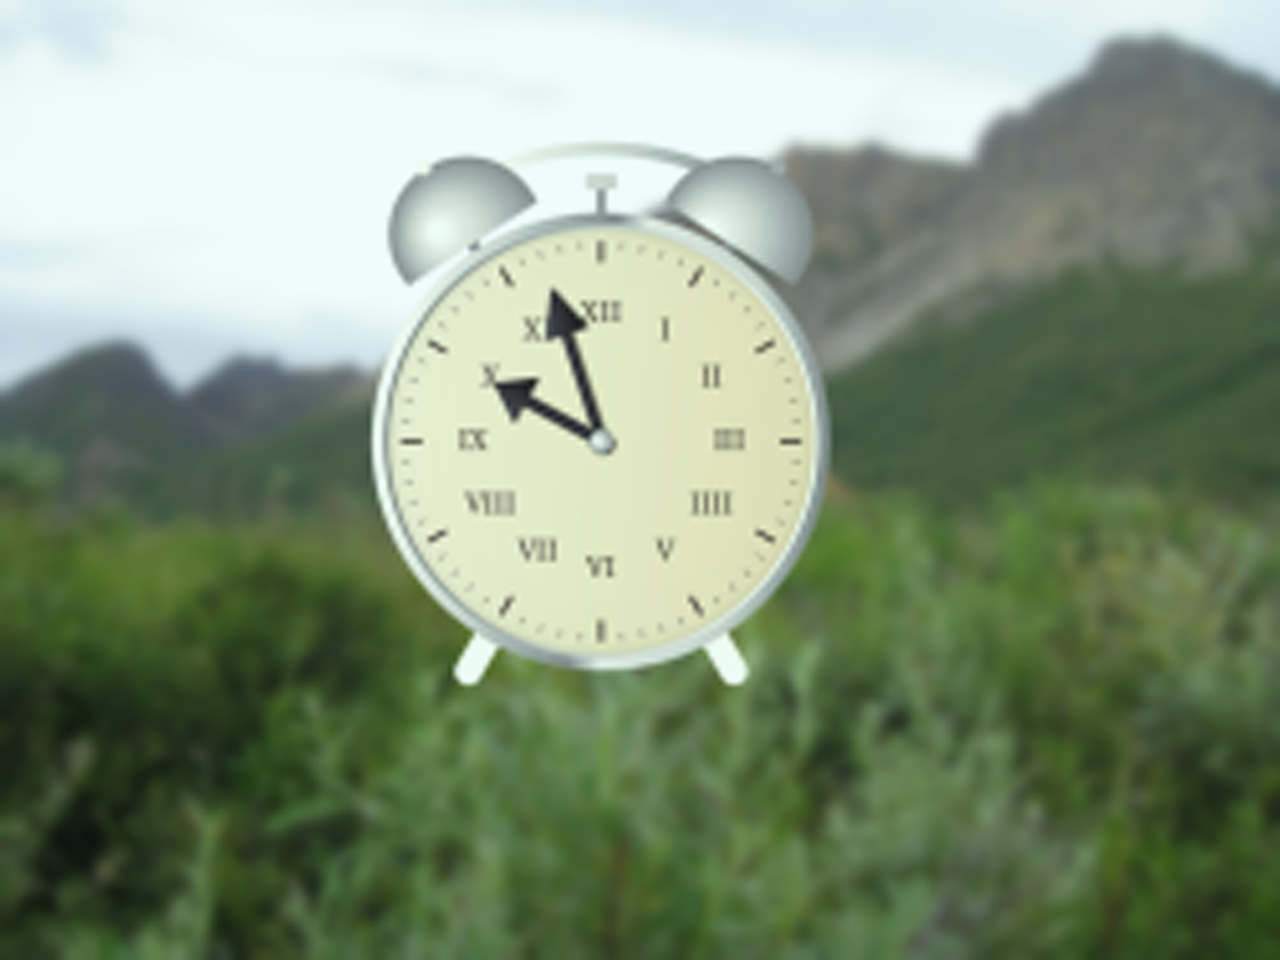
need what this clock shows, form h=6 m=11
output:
h=9 m=57
